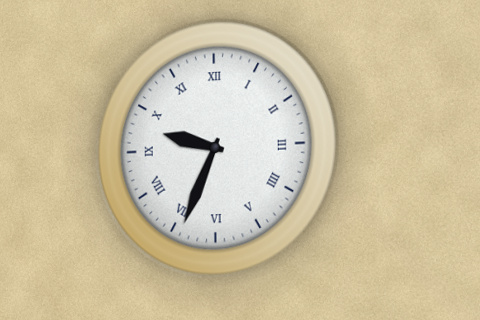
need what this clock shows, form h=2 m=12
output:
h=9 m=34
